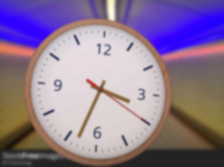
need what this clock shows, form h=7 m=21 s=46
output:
h=3 m=33 s=20
